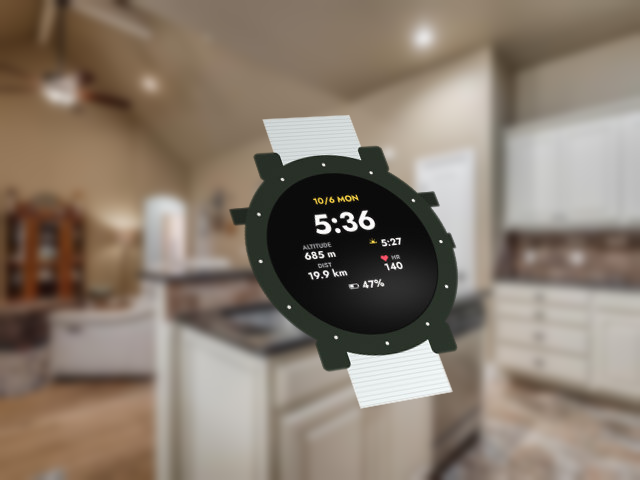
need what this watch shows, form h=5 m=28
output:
h=5 m=36
